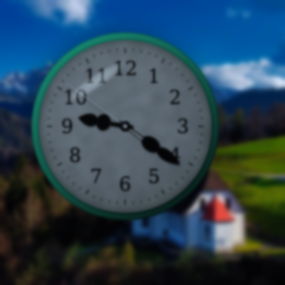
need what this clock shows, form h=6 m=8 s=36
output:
h=9 m=20 s=51
